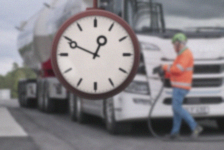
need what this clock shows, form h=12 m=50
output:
h=12 m=49
